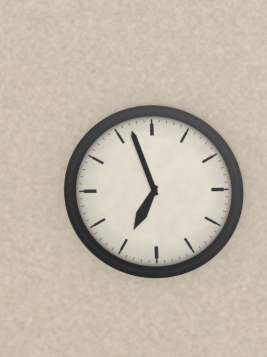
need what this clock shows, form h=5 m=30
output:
h=6 m=57
